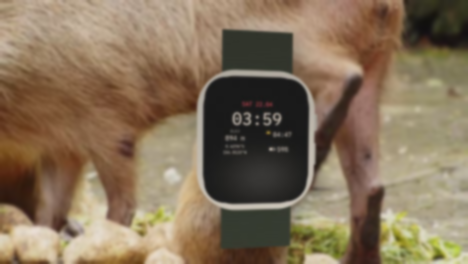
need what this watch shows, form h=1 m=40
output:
h=3 m=59
